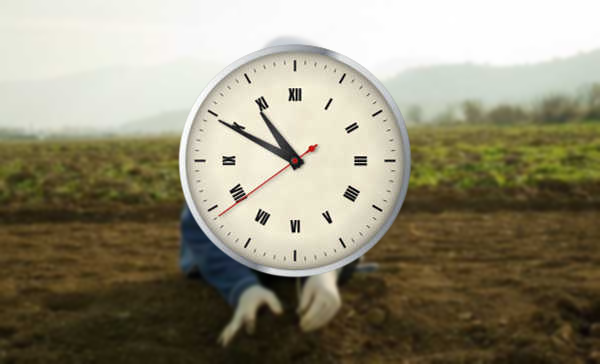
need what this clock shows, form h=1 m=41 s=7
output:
h=10 m=49 s=39
